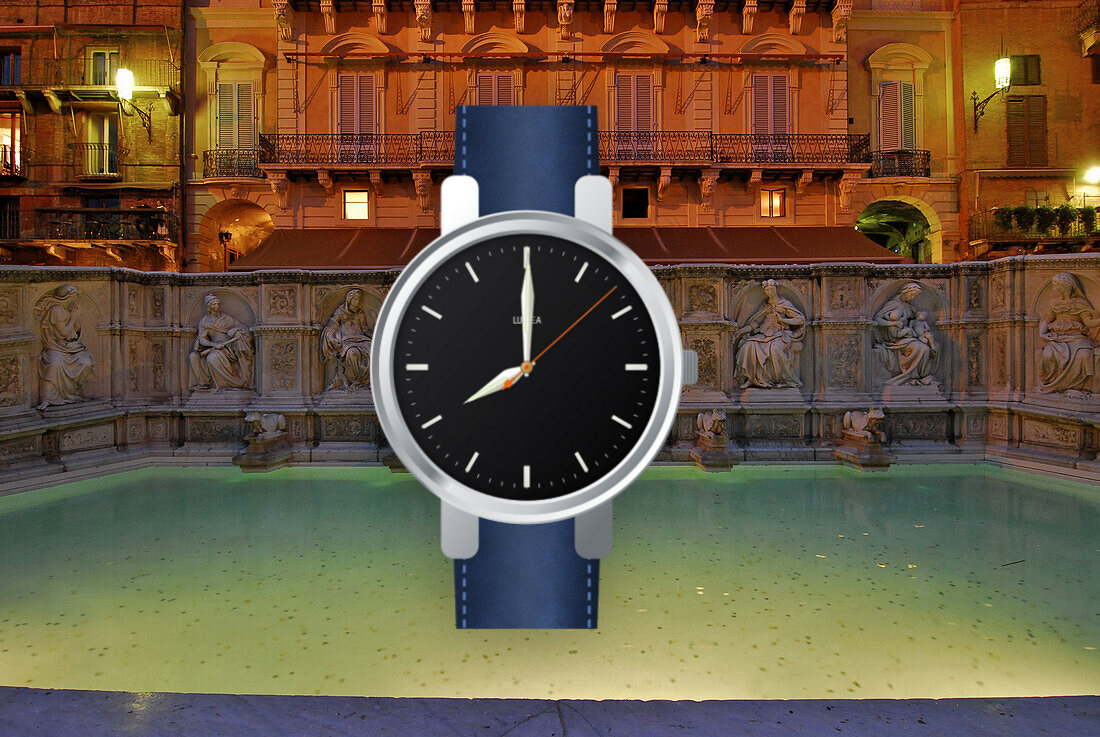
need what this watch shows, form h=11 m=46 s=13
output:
h=8 m=0 s=8
